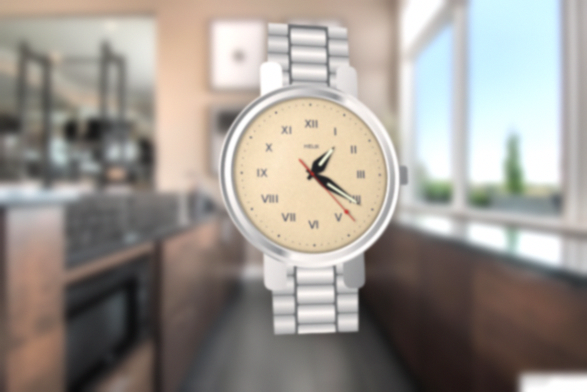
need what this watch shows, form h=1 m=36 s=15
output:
h=1 m=20 s=23
